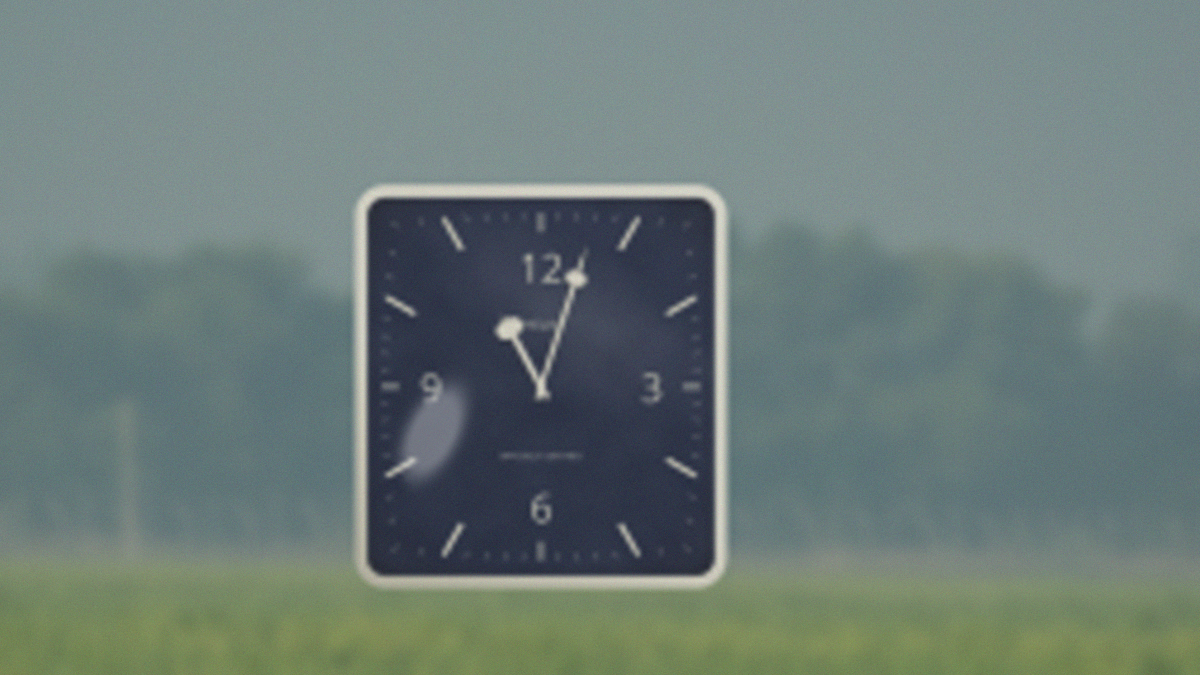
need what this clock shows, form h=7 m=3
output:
h=11 m=3
